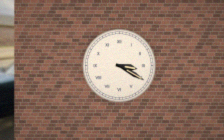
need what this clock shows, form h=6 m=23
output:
h=3 m=20
